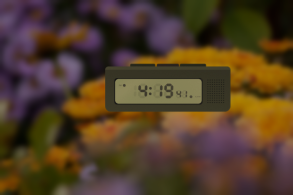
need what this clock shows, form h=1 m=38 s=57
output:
h=4 m=19 s=41
